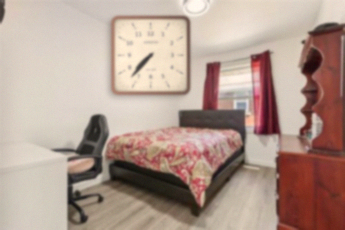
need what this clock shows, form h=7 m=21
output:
h=7 m=37
